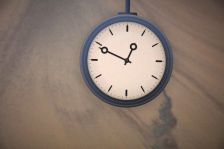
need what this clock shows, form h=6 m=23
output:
h=12 m=49
